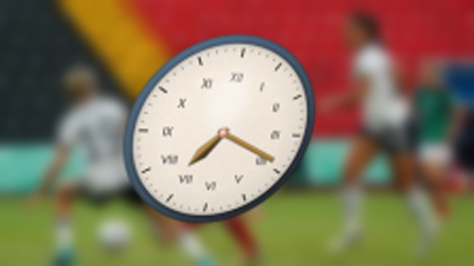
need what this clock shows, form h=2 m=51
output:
h=7 m=19
